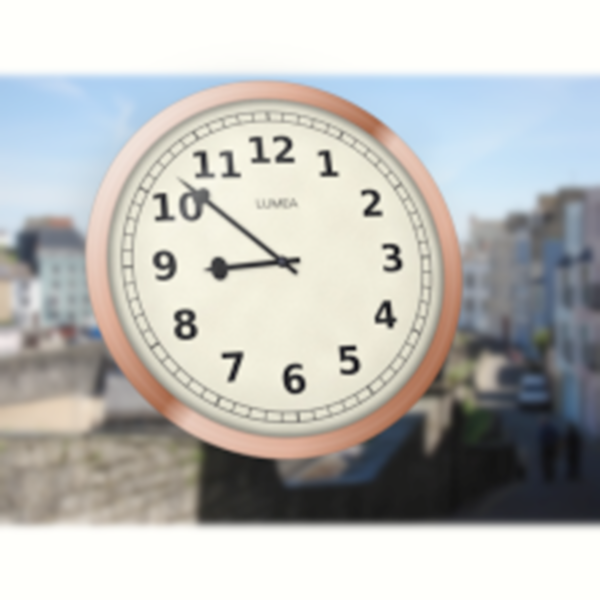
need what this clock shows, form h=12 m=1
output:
h=8 m=52
